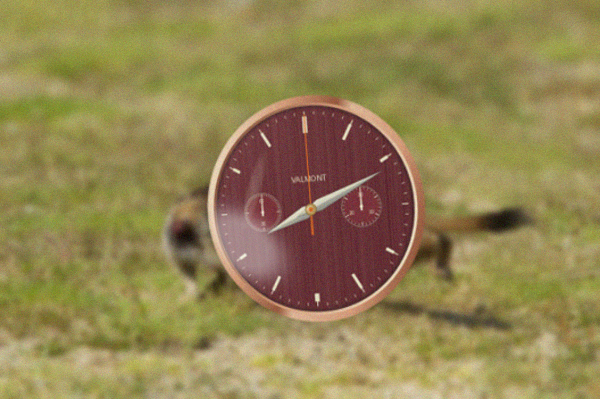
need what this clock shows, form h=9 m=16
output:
h=8 m=11
